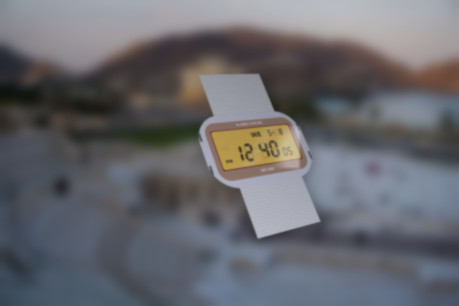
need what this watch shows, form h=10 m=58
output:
h=12 m=40
